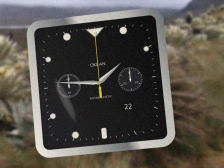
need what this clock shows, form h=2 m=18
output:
h=1 m=46
